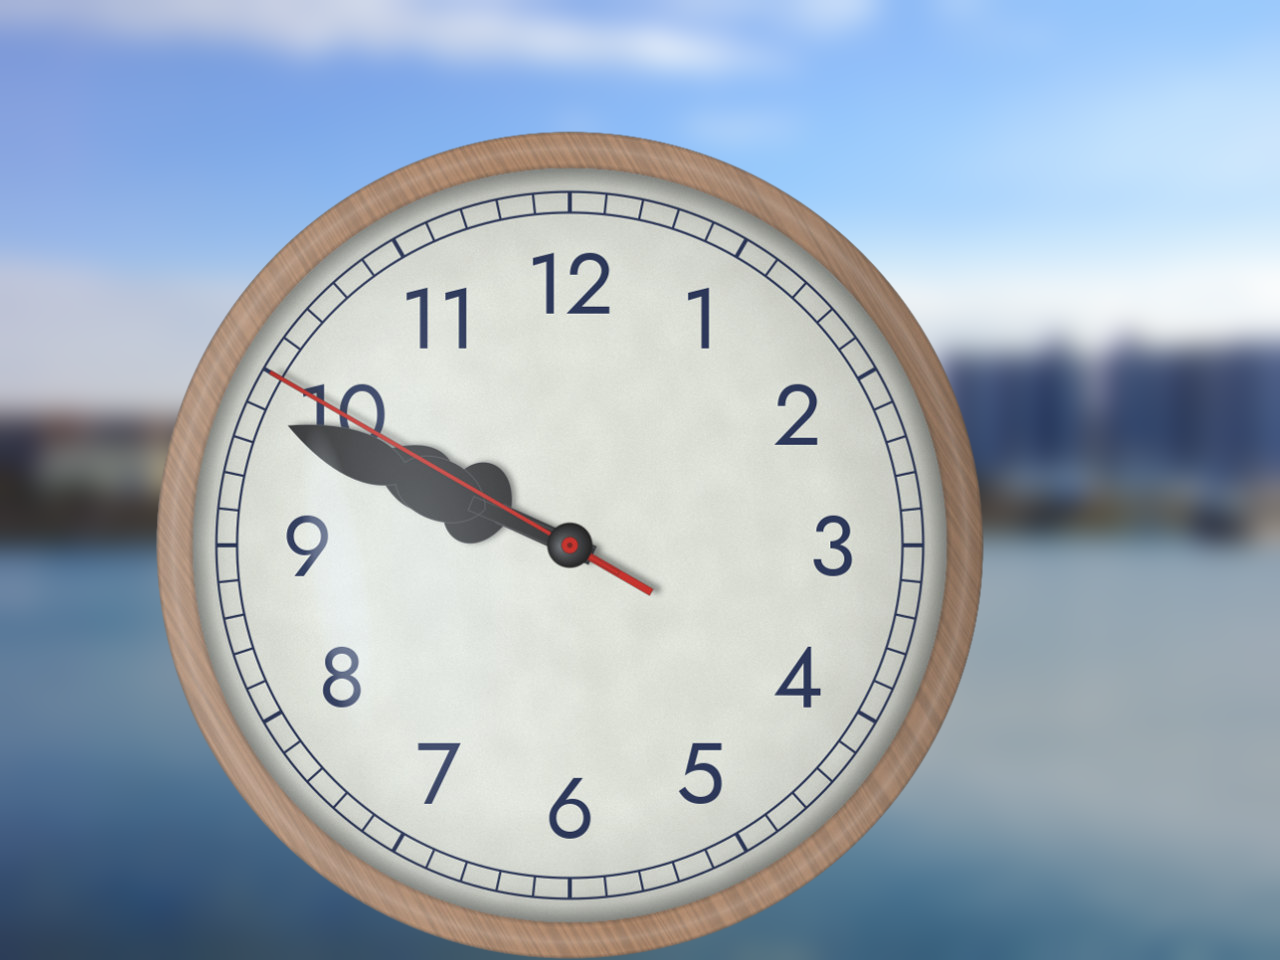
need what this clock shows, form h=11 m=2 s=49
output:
h=9 m=48 s=50
